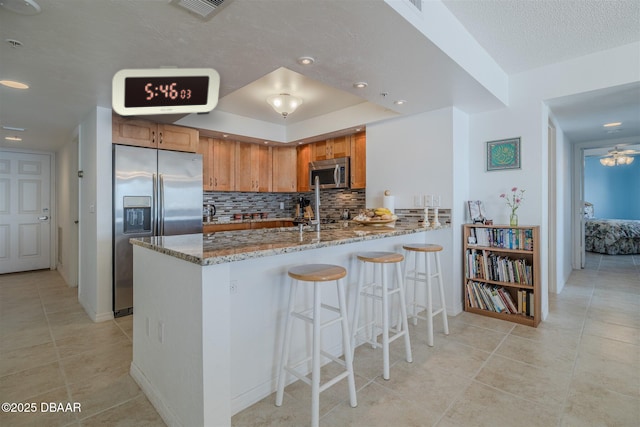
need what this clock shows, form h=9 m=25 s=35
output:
h=5 m=46 s=3
